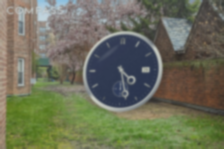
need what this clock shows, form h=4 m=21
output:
h=4 m=28
